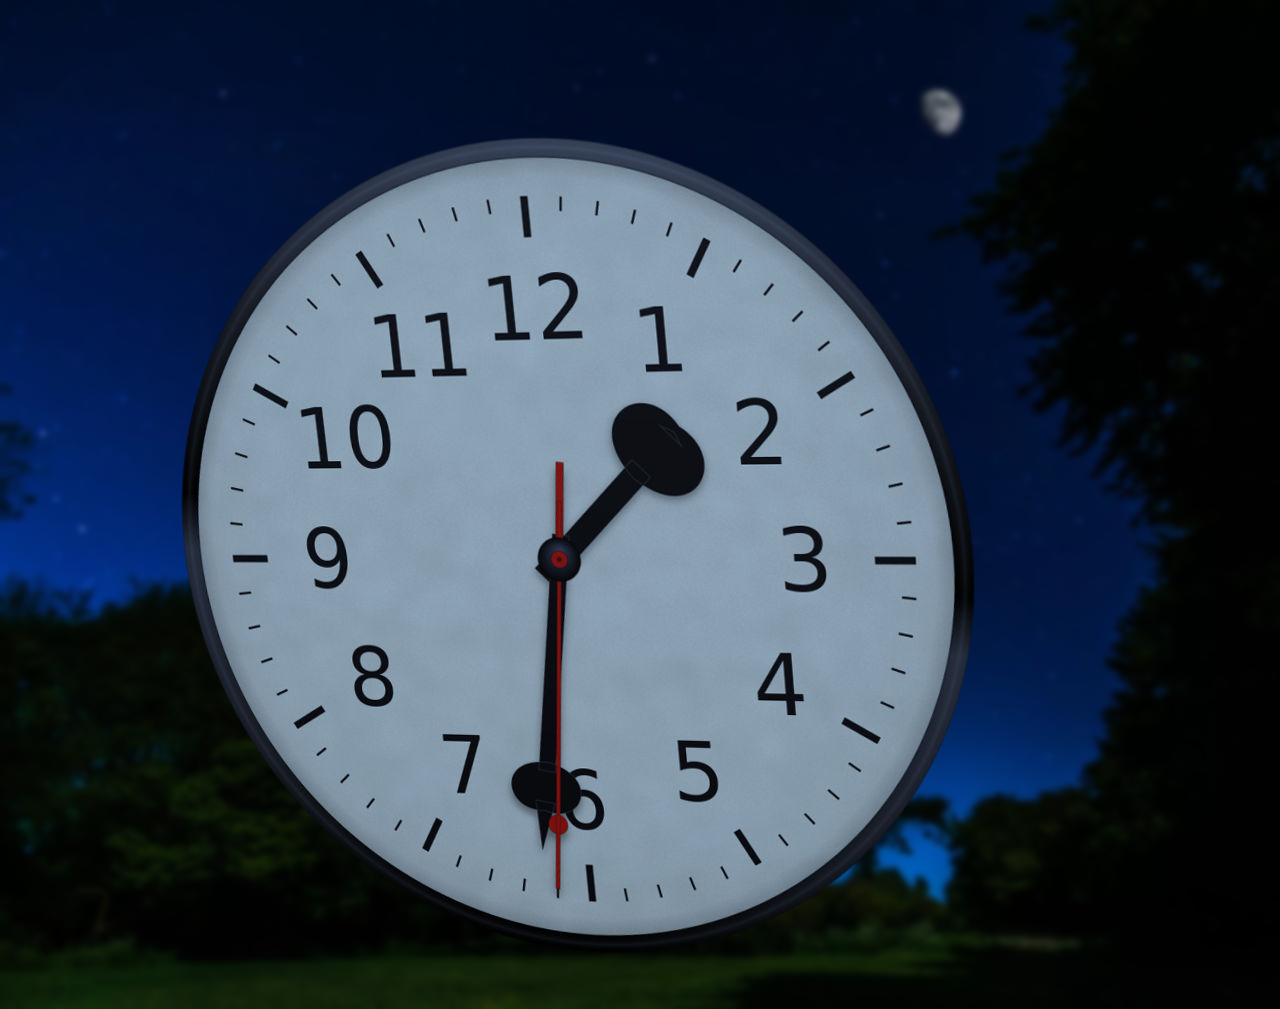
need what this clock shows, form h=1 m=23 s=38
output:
h=1 m=31 s=31
